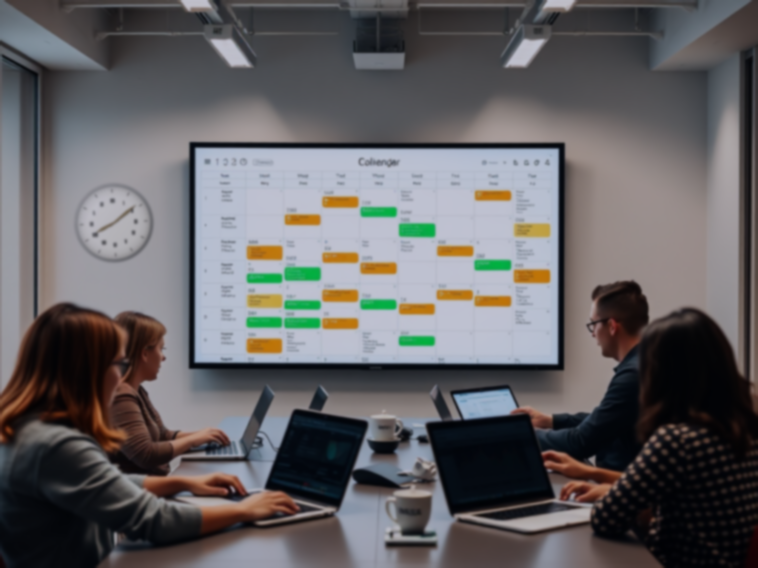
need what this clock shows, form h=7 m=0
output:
h=8 m=9
